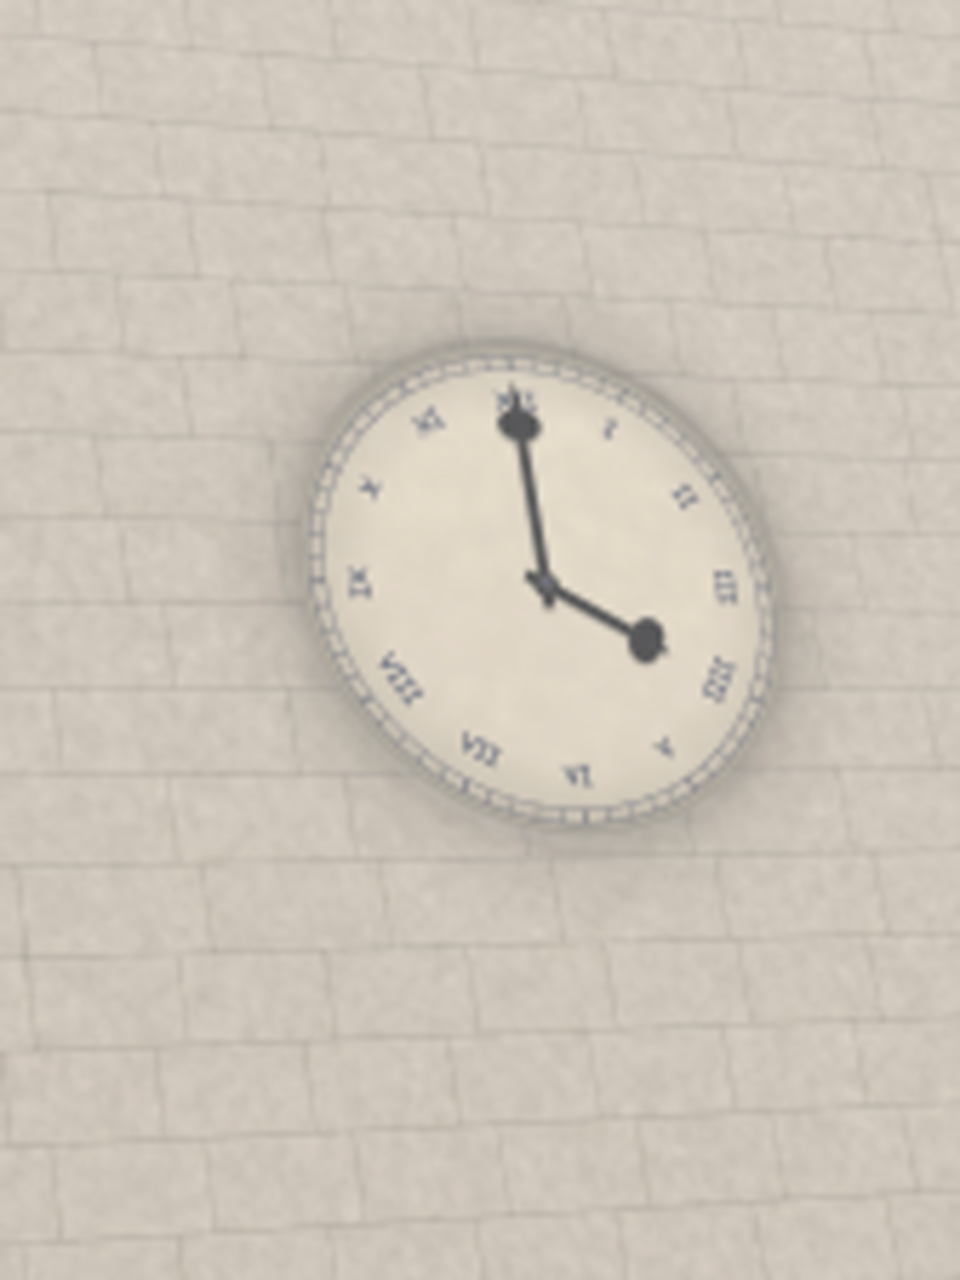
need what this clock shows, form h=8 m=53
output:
h=4 m=0
